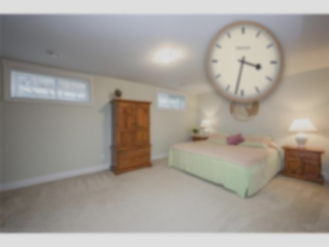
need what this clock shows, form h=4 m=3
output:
h=3 m=32
